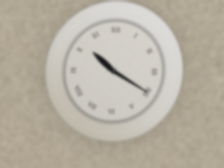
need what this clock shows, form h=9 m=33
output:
h=10 m=20
